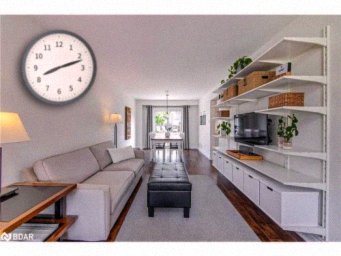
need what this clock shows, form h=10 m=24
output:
h=8 m=12
